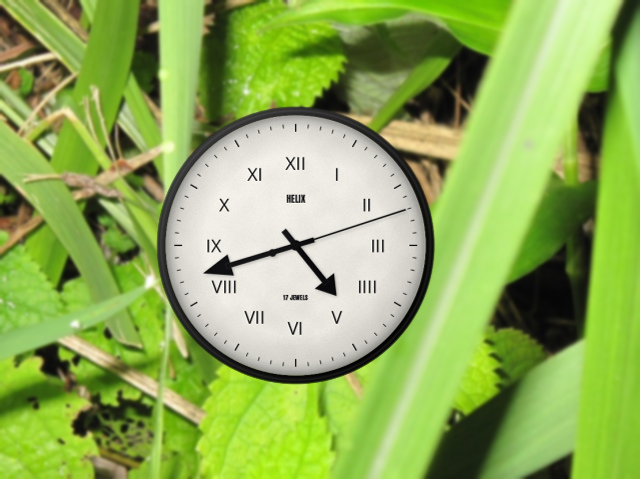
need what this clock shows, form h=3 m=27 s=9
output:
h=4 m=42 s=12
